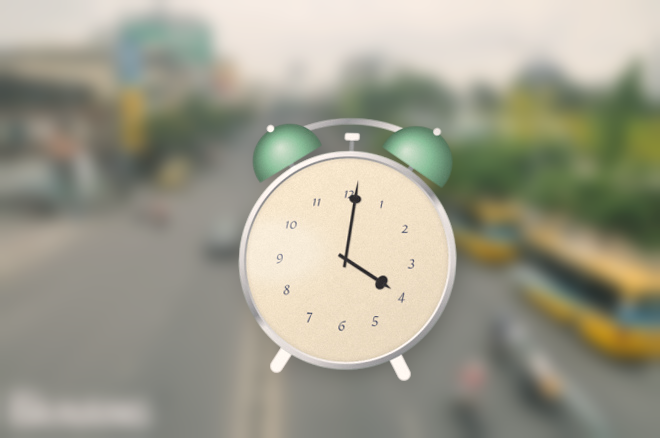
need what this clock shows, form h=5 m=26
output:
h=4 m=1
